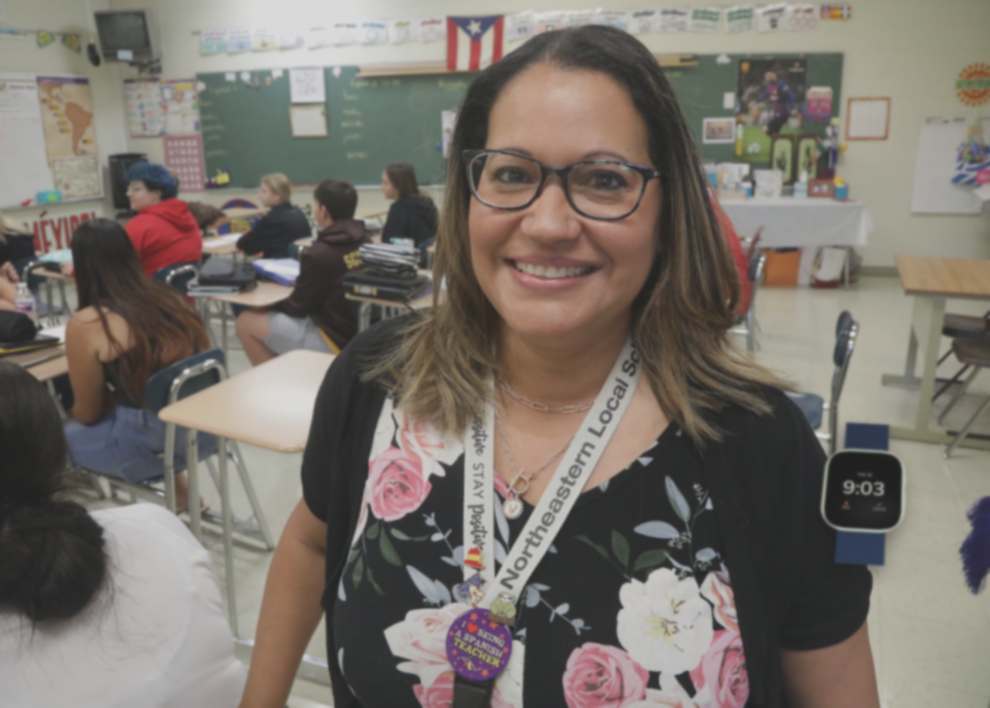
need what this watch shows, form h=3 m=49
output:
h=9 m=3
